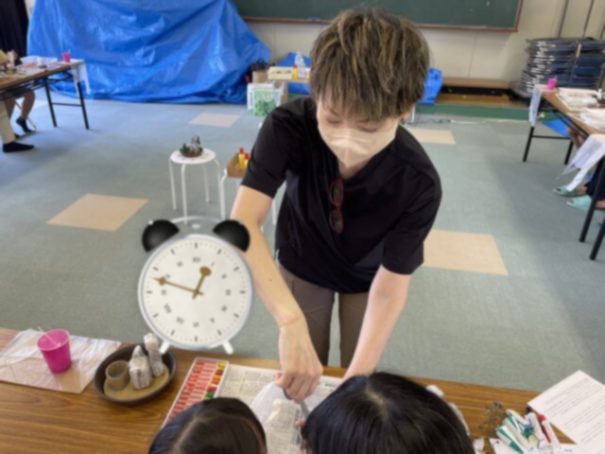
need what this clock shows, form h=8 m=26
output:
h=12 m=48
